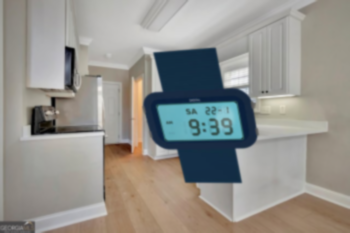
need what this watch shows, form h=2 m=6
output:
h=9 m=39
